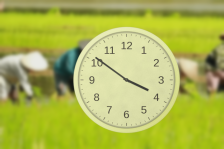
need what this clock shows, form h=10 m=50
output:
h=3 m=51
